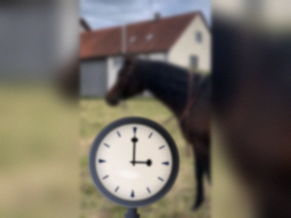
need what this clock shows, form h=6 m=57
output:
h=3 m=0
